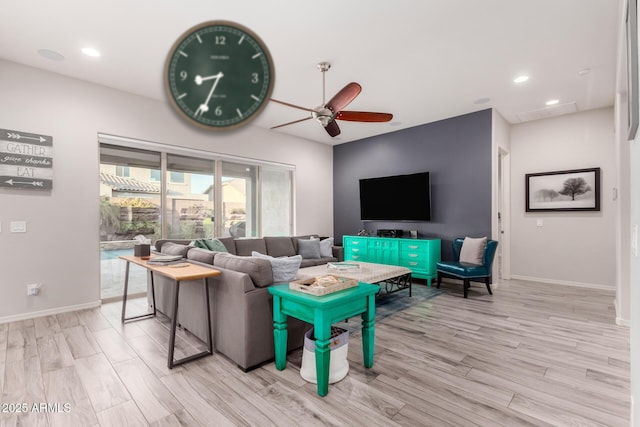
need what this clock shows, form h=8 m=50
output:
h=8 m=34
